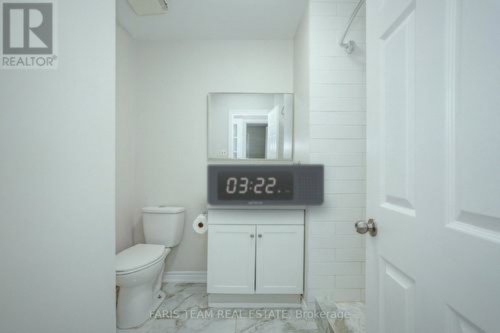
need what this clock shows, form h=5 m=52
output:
h=3 m=22
